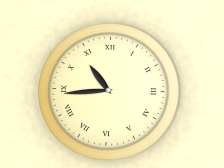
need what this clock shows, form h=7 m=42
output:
h=10 m=44
